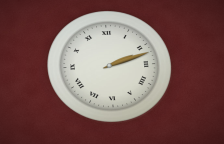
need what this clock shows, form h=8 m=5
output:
h=2 m=12
